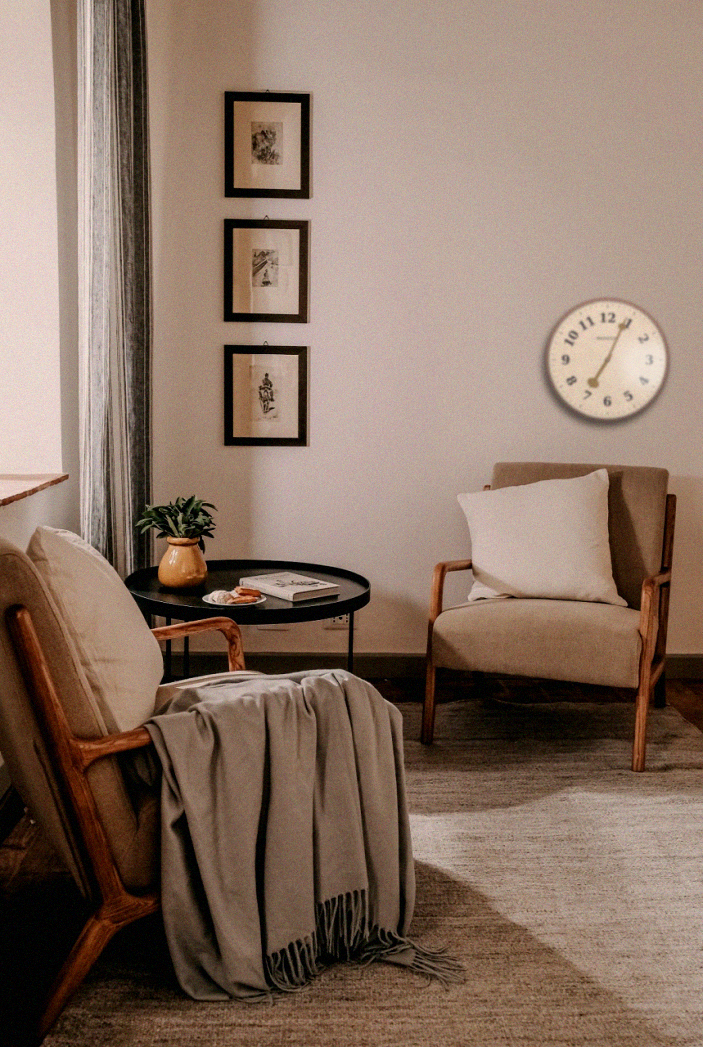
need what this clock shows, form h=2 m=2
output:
h=7 m=4
